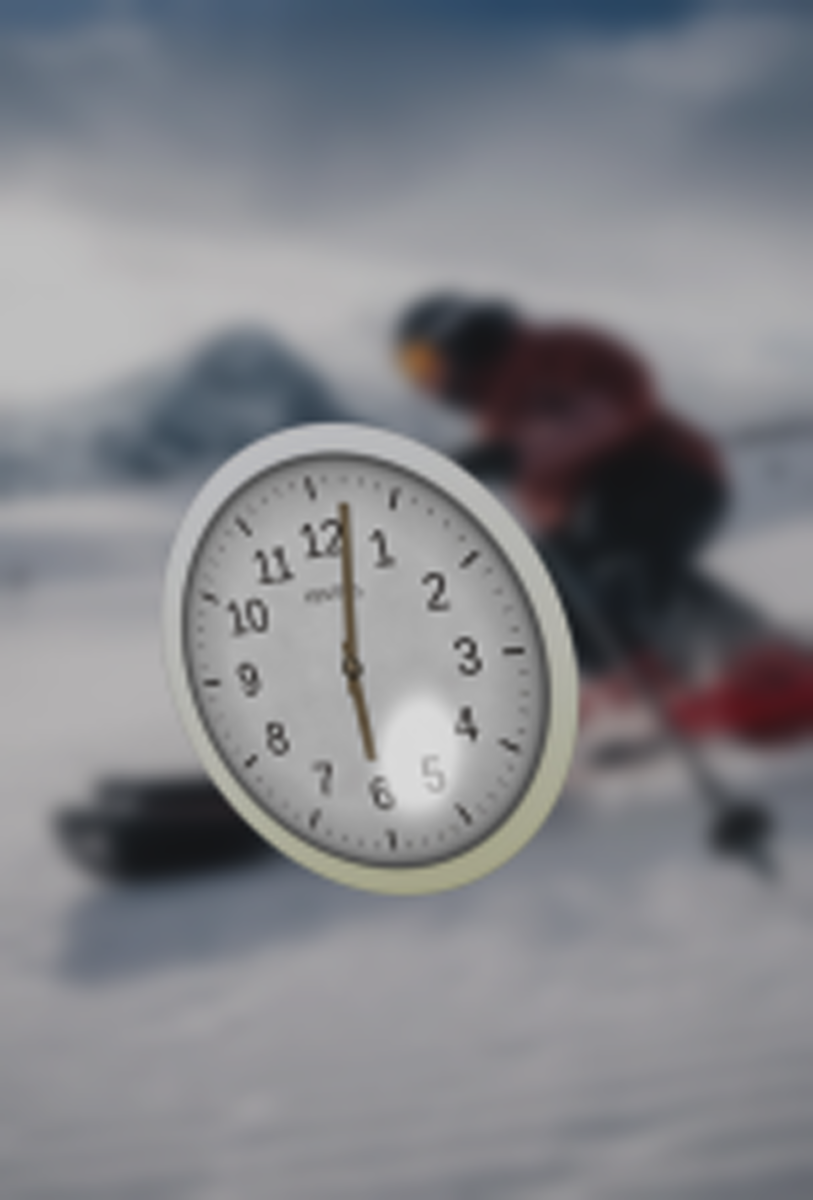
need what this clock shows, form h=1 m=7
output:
h=6 m=2
